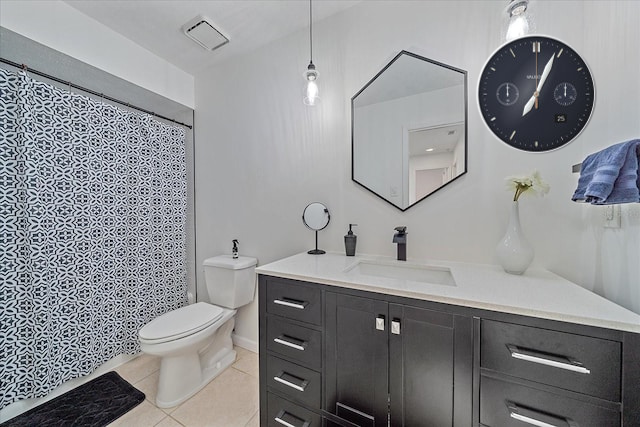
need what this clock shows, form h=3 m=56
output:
h=7 m=4
